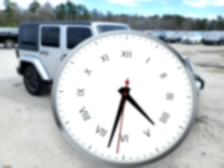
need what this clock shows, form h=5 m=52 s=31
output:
h=4 m=32 s=31
